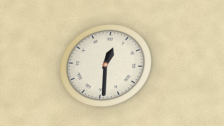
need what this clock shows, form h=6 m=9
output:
h=12 m=29
